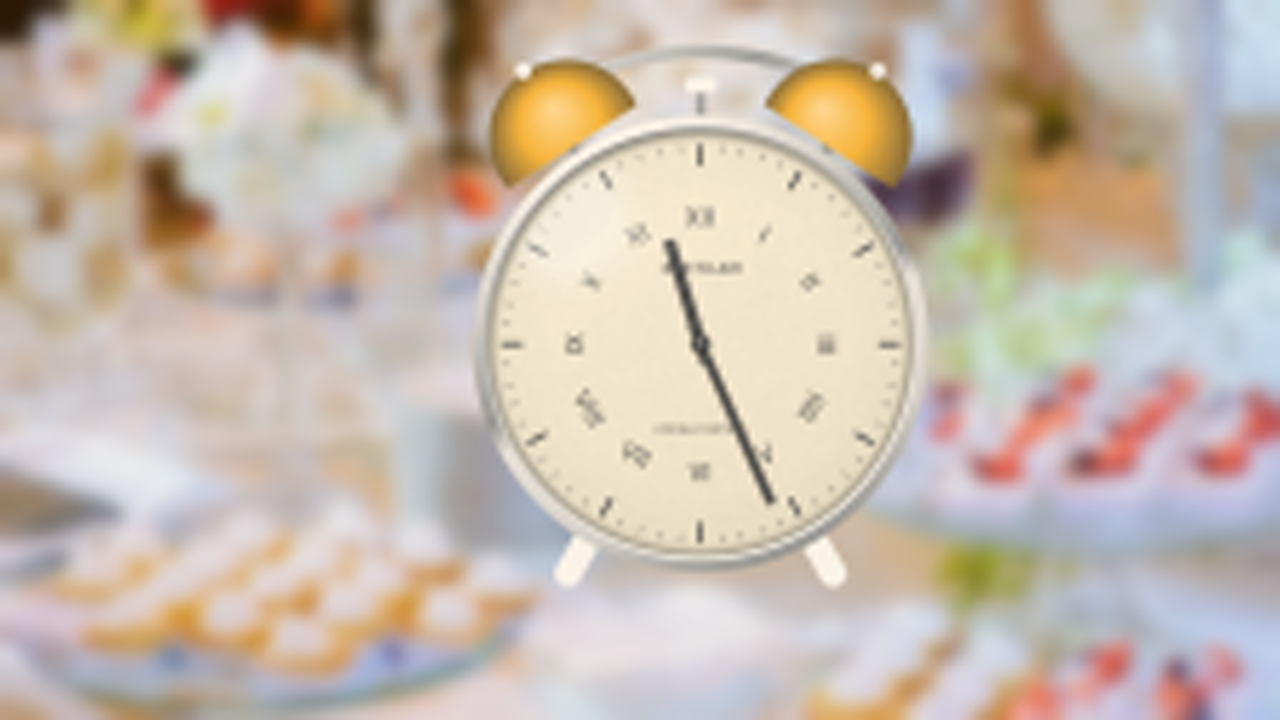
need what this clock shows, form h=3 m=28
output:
h=11 m=26
